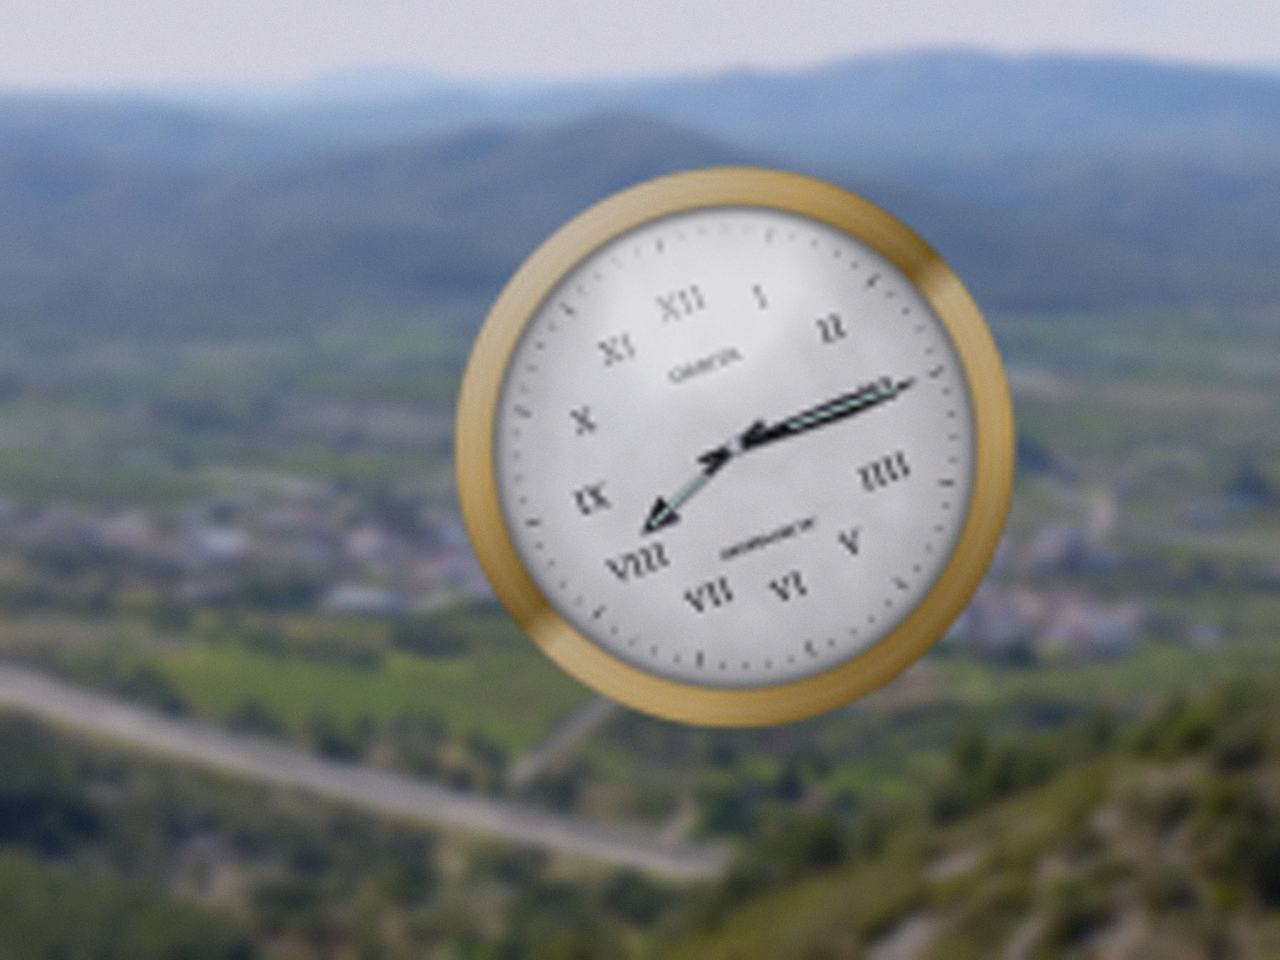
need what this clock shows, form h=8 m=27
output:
h=8 m=15
